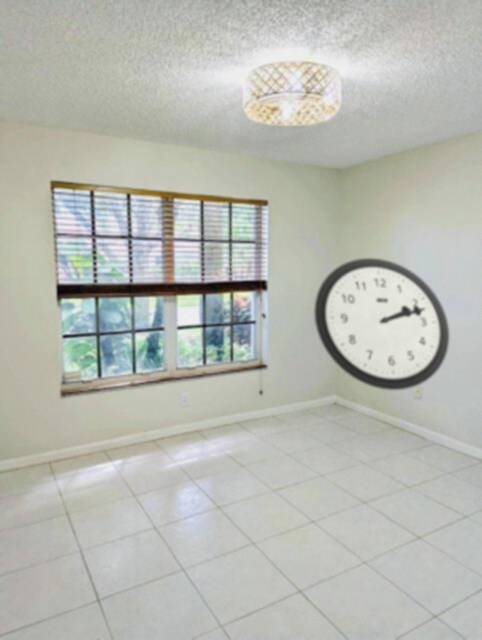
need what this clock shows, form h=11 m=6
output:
h=2 m=12
